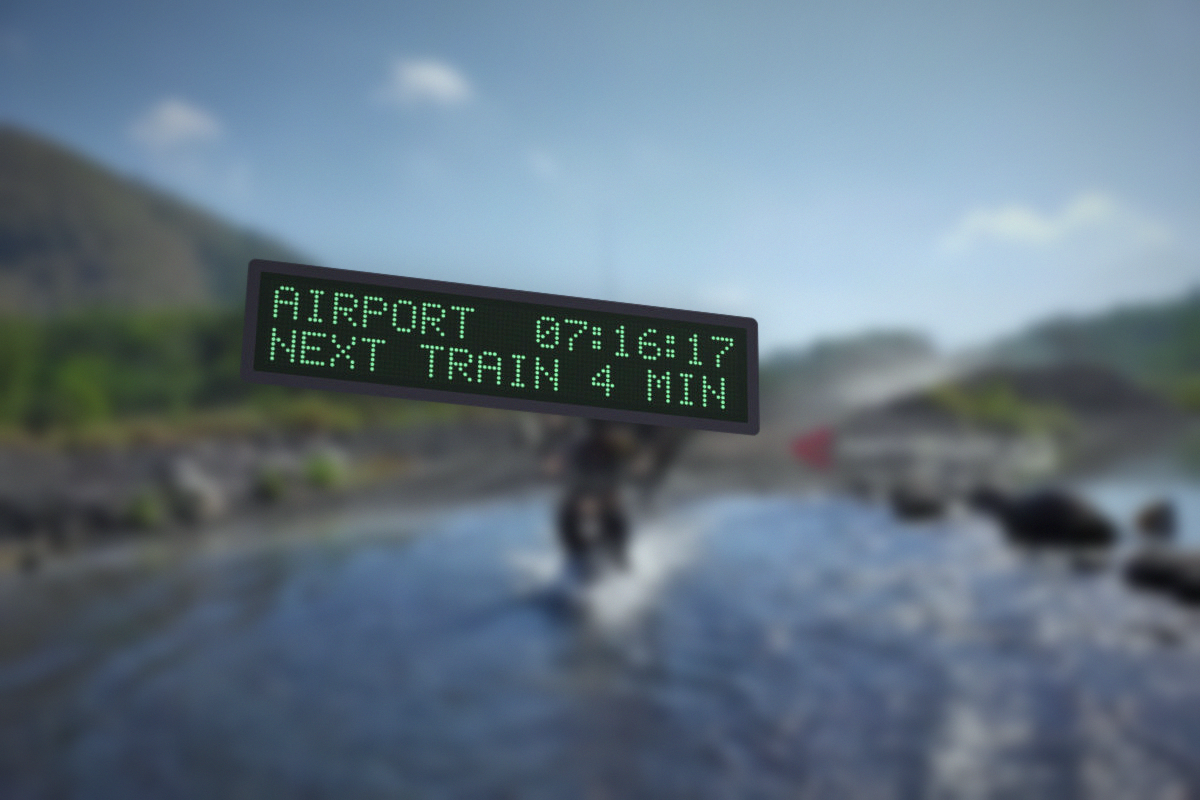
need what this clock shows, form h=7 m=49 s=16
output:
h=7 m=16 s=17
